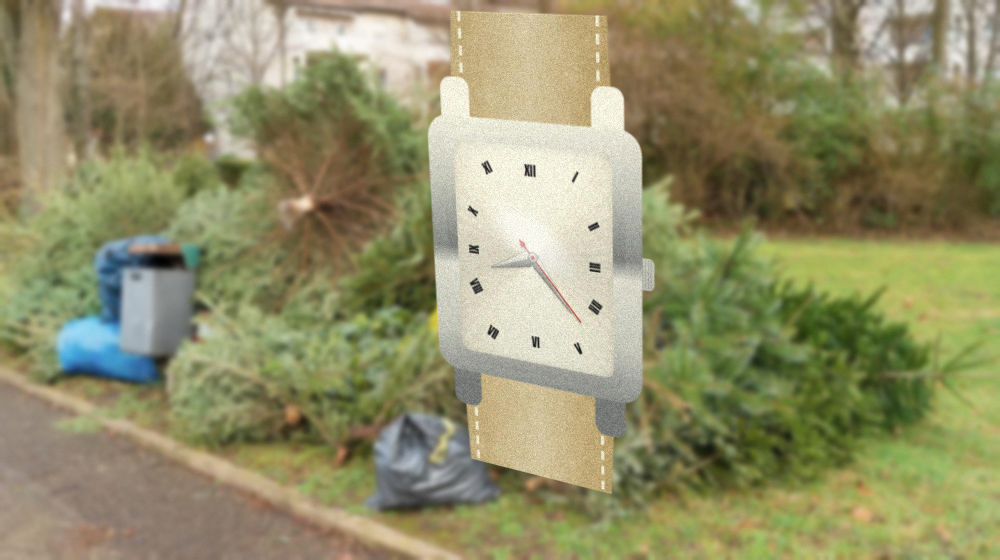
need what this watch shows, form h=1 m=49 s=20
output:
h=8 m=23 s=23
